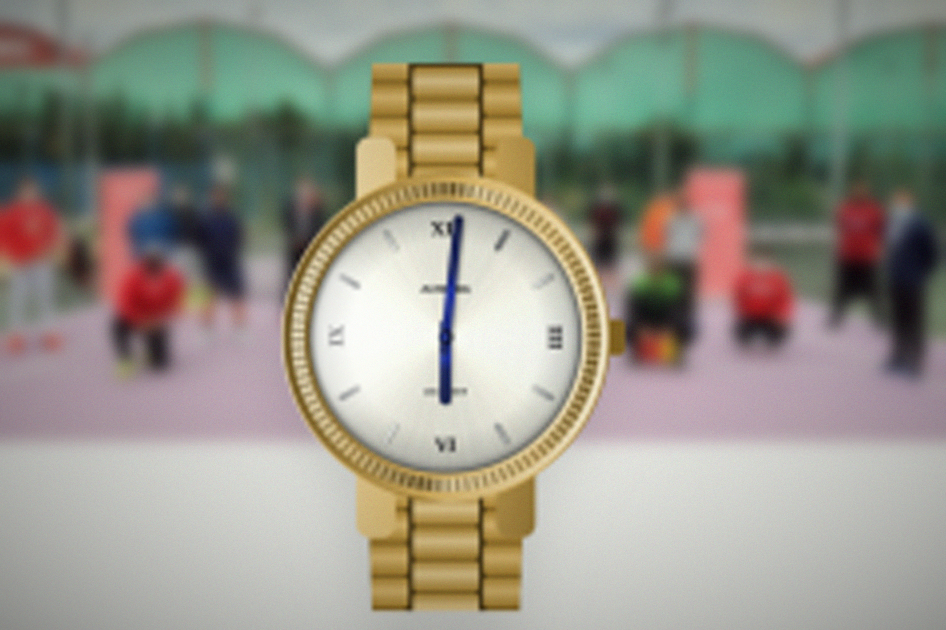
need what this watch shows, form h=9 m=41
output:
h=6 m=1
